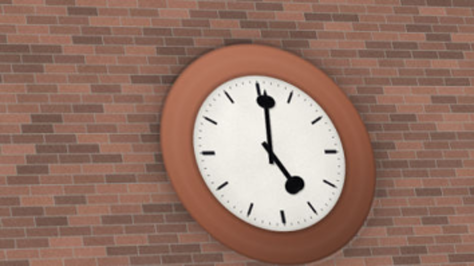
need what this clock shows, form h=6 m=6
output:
h=5 m=1
